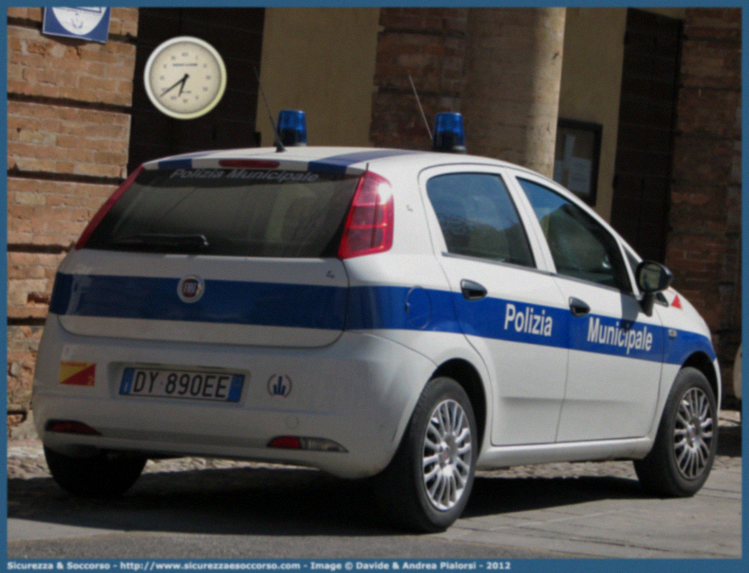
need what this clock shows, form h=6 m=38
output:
h=6 m=39
